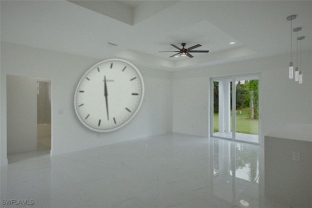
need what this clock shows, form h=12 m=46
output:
h=11 m=27
